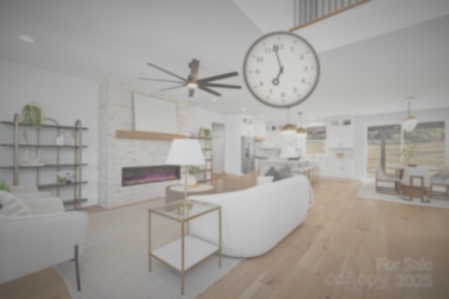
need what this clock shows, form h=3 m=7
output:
h=6 m=58
